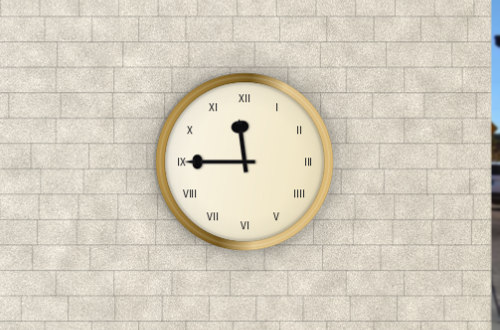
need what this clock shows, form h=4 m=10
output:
h=11 m=45
